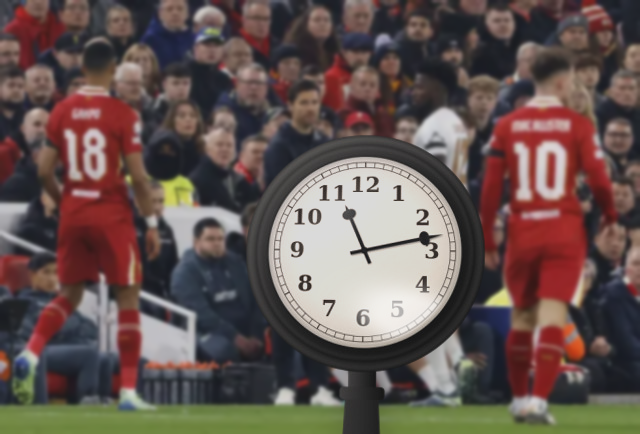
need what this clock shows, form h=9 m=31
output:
h=11 m=13
